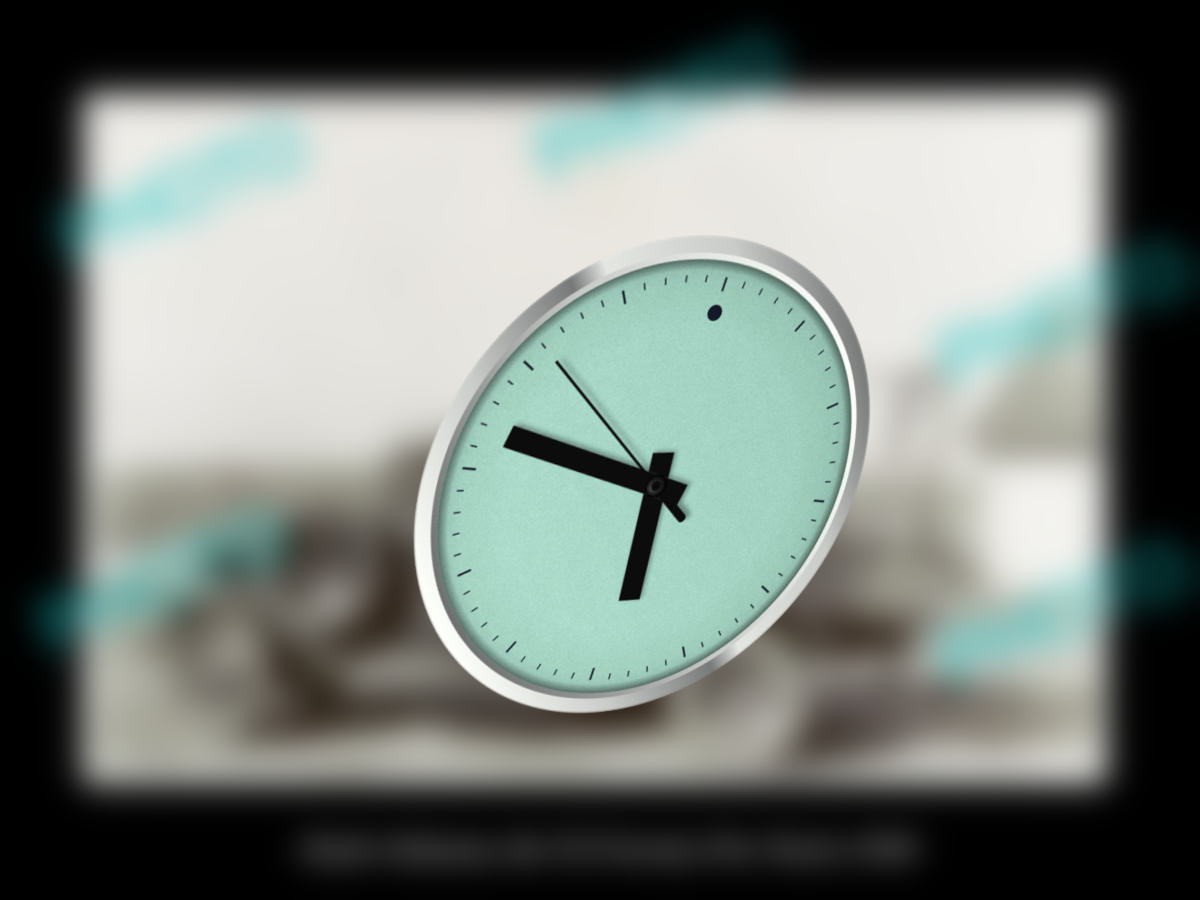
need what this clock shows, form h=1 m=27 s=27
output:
h=5 m=46 s=51
